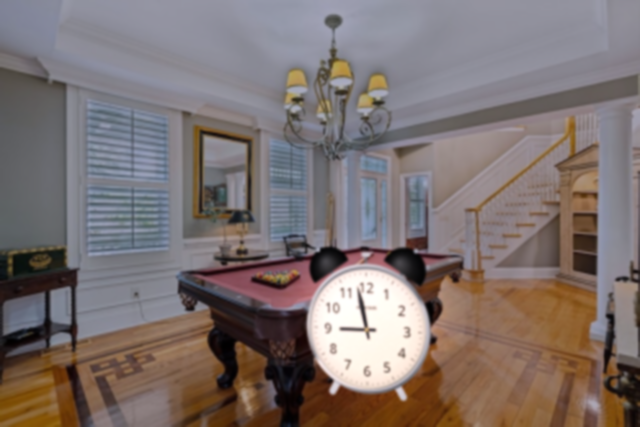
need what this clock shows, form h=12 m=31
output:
h=8 m=58
